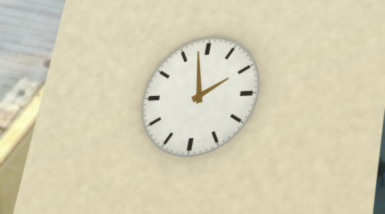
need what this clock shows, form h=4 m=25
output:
h=1 m=58
